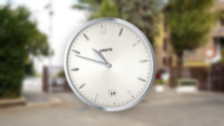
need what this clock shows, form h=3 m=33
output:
h=10 m=49
